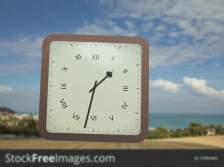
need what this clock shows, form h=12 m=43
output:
h=1 m=32
